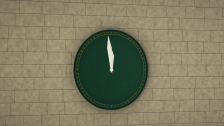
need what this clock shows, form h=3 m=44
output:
h=11 m=59
